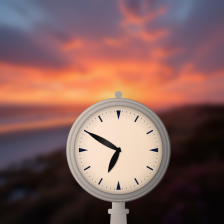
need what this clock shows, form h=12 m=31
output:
h=6 m=50
